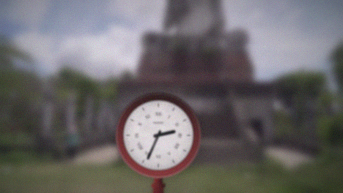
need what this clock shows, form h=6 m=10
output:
h=2 m=34
